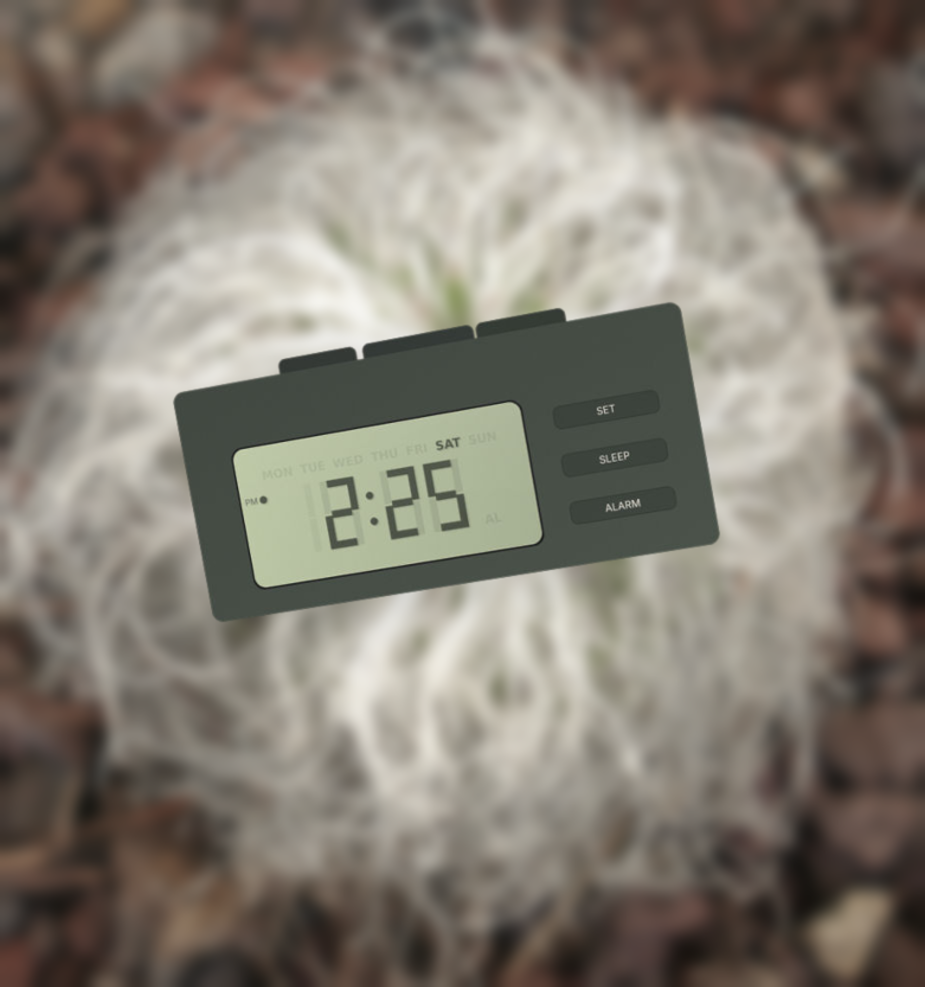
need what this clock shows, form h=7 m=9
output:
h=2 m=25
